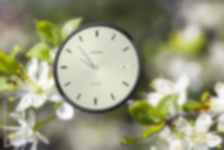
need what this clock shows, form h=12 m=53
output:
h=9 m=53
